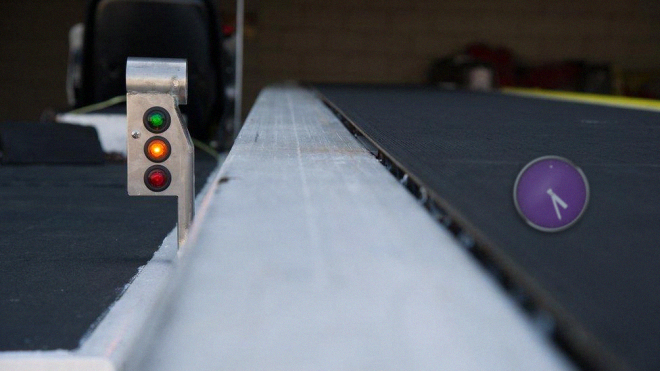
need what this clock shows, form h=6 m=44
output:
h=4 m=27
